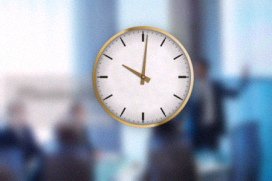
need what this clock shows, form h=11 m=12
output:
h=10 m=1
